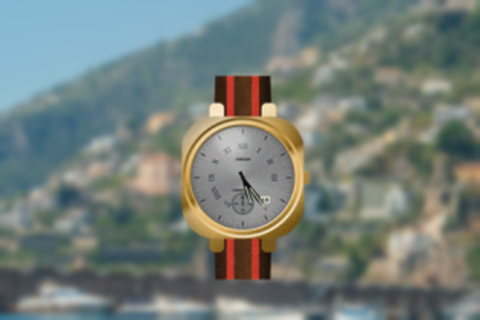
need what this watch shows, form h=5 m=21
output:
h=5 m=24
